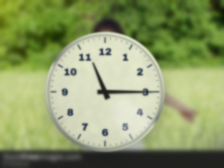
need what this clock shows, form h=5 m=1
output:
h=11 m=15
